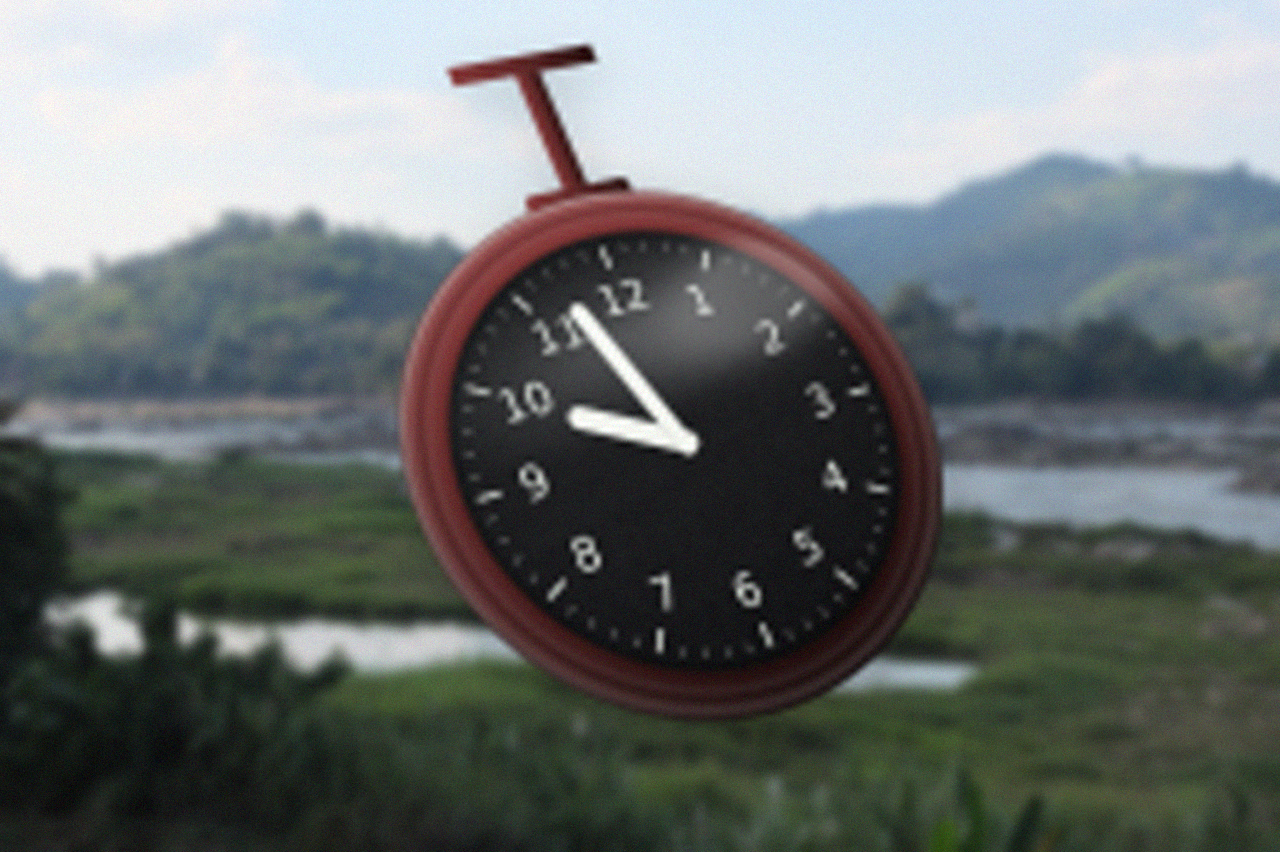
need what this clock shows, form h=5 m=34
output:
h=9 m=57
